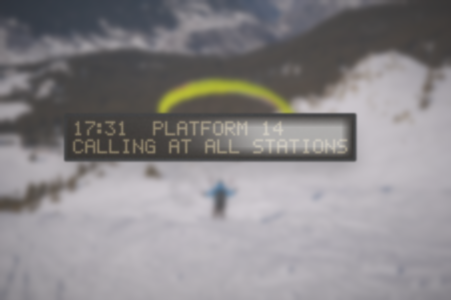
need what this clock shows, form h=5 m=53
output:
h=17 m=31
